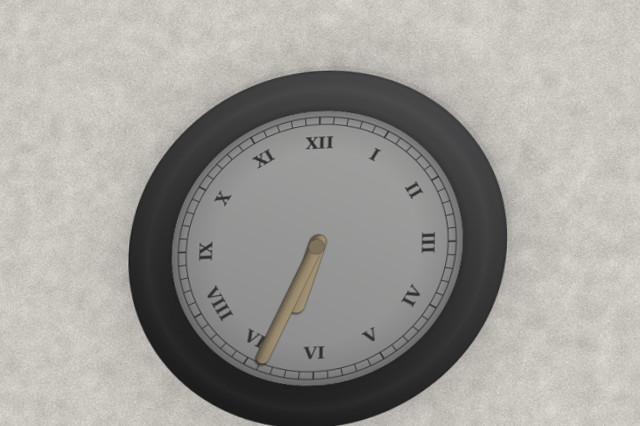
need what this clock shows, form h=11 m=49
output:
h=6 m=34
